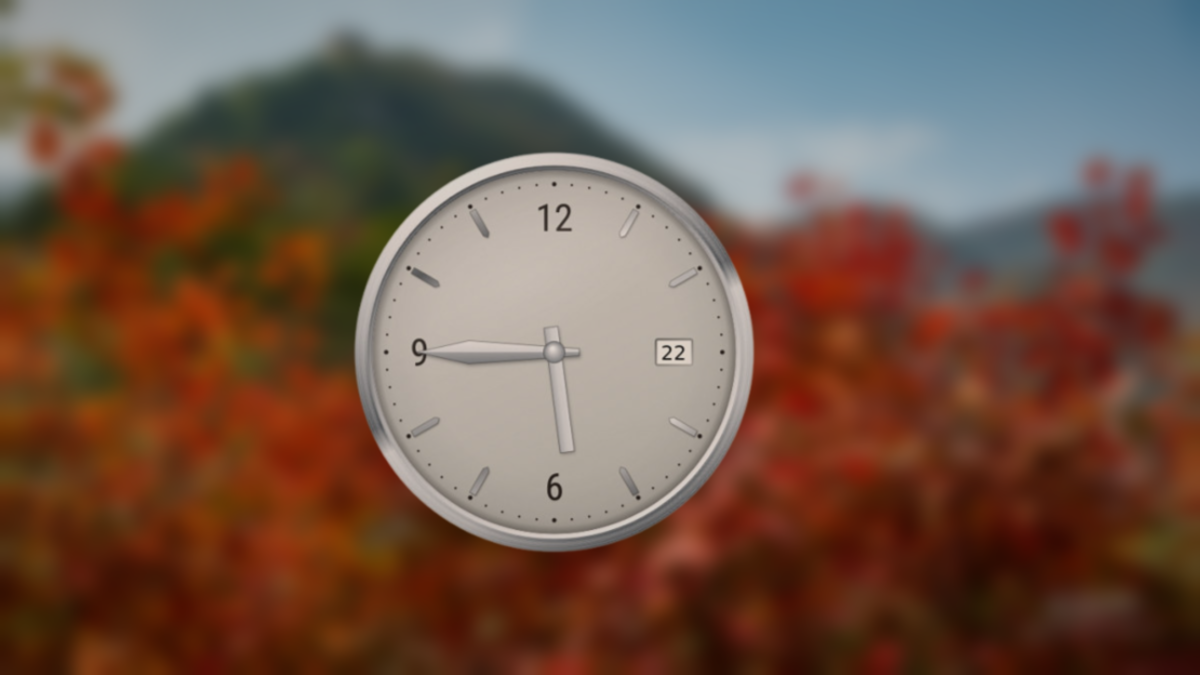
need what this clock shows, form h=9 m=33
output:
h=5 m=45
